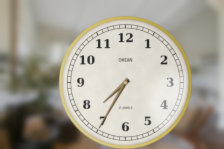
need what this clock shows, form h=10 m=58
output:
h=7 m=35
